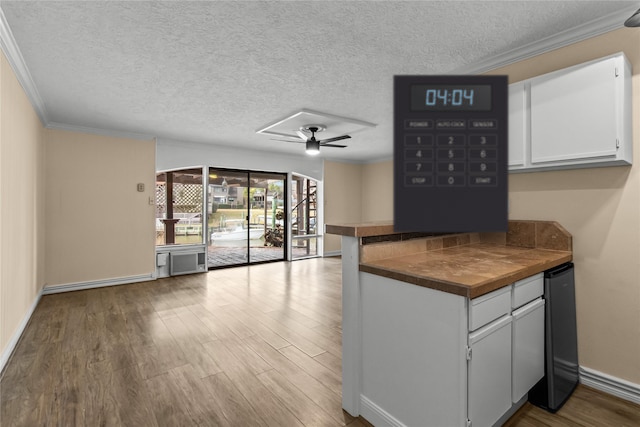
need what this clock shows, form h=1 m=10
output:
h=4 m=4
